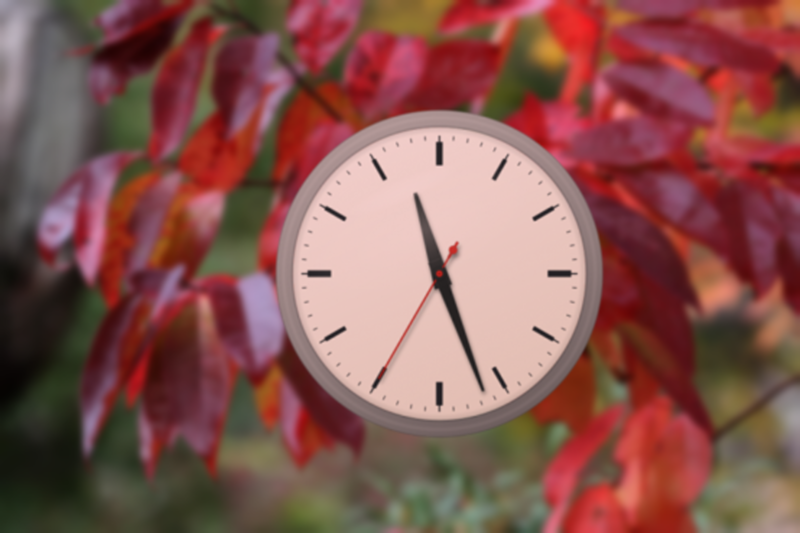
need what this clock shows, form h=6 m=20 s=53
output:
h=11 m=26 s=35
